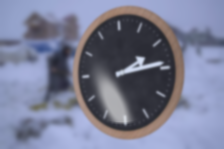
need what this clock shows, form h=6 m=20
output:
h=2 m=14
